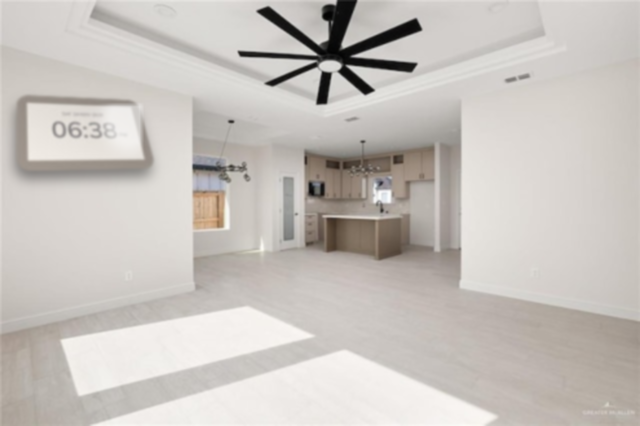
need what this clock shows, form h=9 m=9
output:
h=6 m=38
